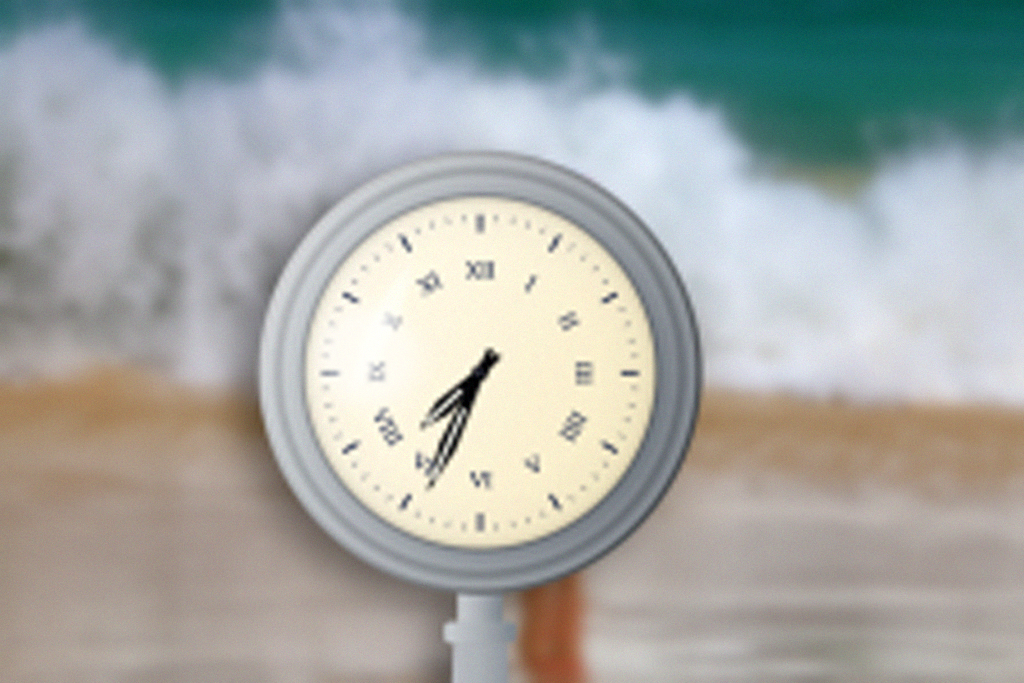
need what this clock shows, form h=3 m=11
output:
h=7 m=34
